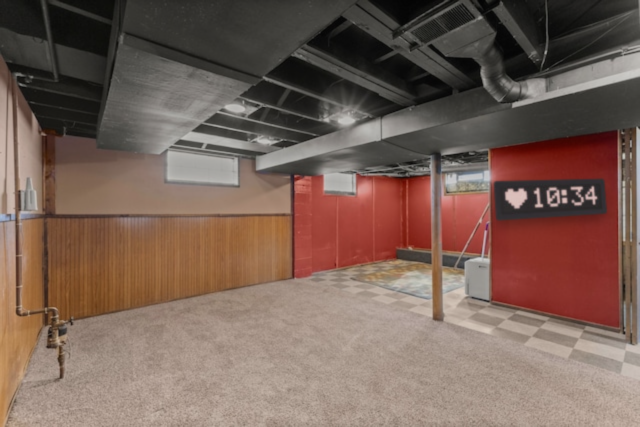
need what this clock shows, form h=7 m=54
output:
h=10 m=34
